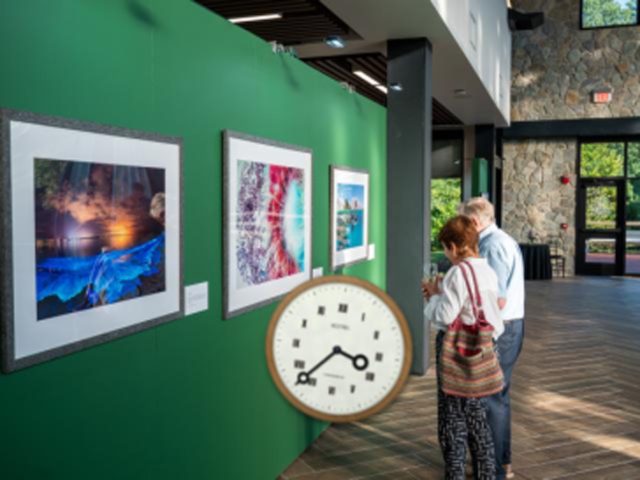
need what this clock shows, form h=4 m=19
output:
h=3 m=37
